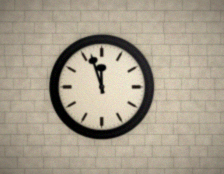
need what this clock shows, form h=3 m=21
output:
h=11 m=57
